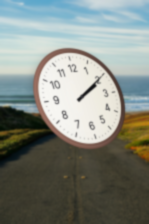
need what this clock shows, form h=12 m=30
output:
h=2 m=10
